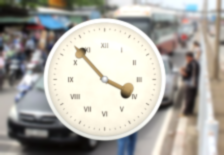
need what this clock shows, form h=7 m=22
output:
h=3 m=53
